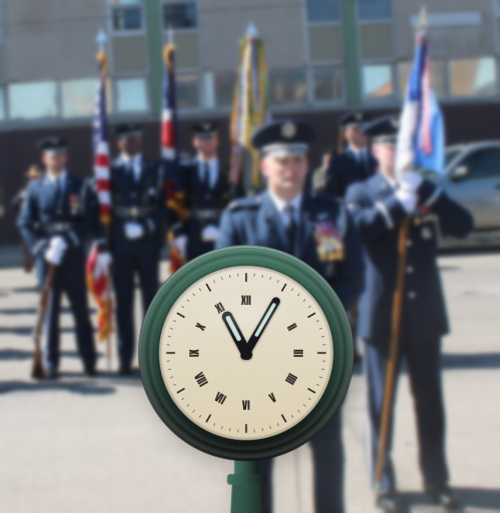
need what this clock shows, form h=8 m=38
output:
h=11 m=5
